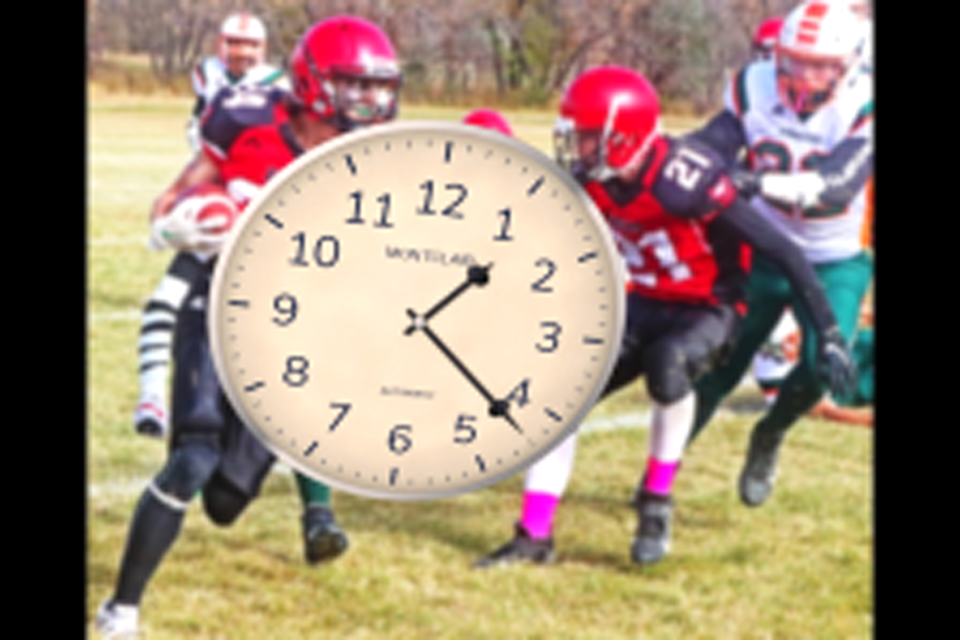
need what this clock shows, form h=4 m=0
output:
h=1 m=22
